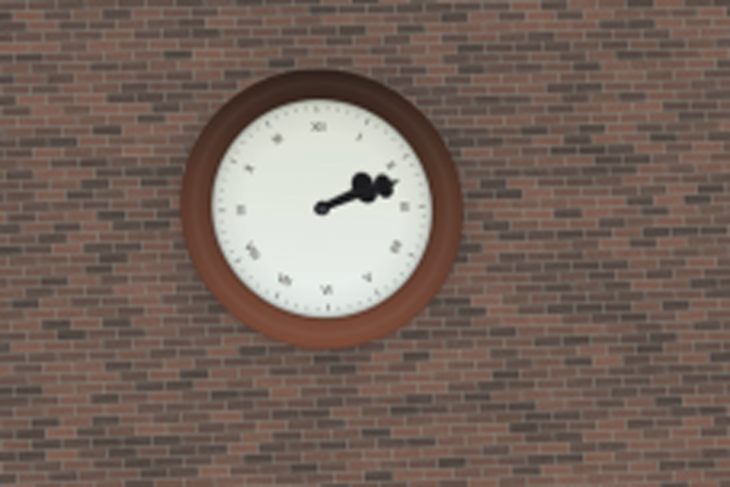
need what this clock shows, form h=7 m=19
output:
h=2 m=12
